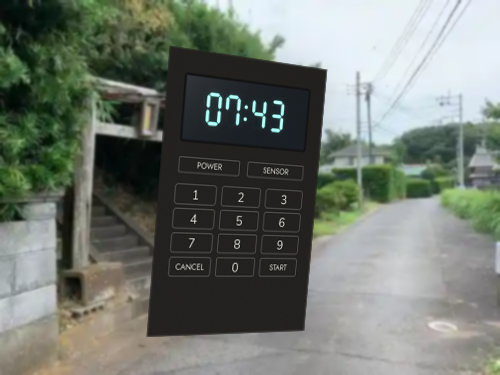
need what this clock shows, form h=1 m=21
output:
h=7 m=43
